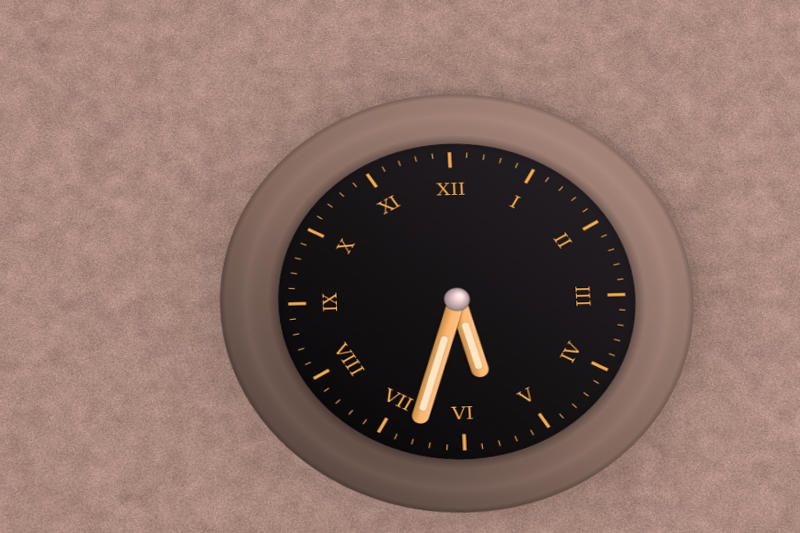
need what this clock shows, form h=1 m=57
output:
h=5 m=33
